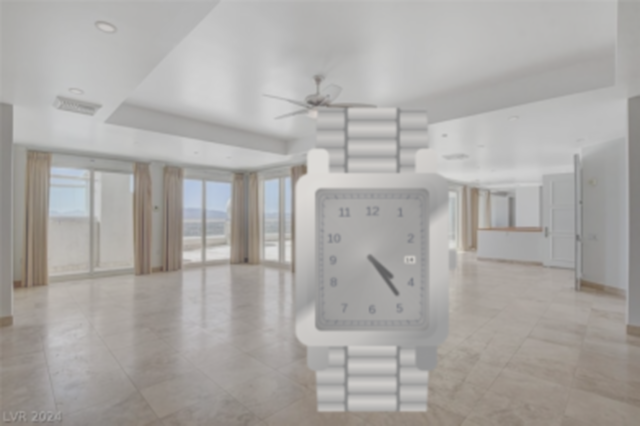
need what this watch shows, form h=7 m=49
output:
h=4 m=24
